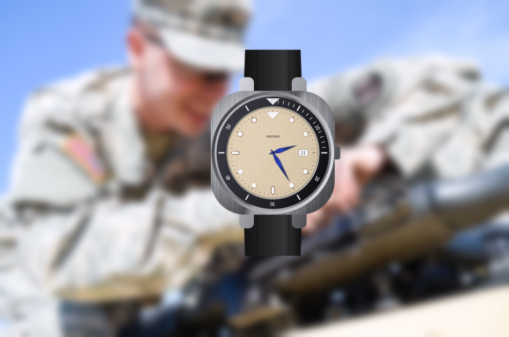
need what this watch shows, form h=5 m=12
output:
h=2 m=25
